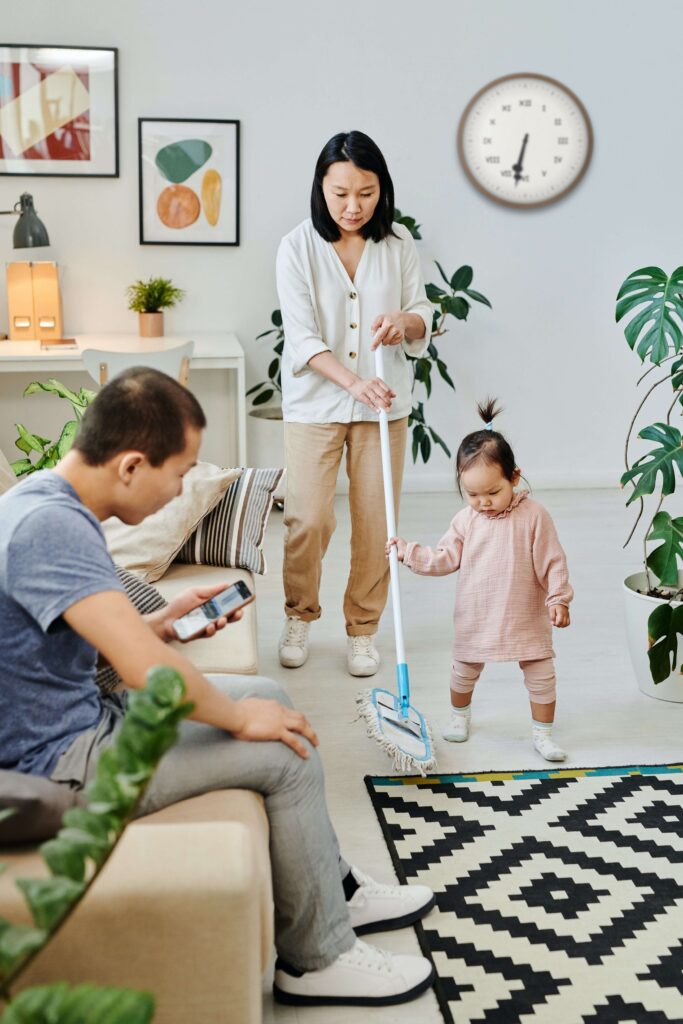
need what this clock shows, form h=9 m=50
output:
h=6 m=32
